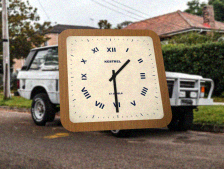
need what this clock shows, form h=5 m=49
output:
h=1 m=30
